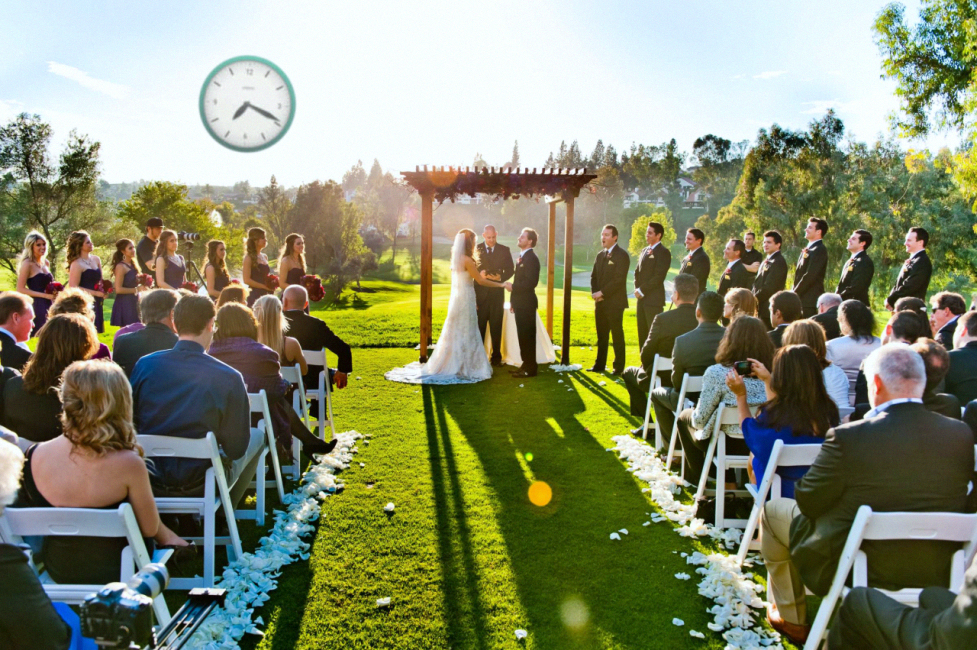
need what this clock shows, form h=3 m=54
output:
h=7 m=19
